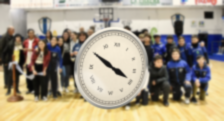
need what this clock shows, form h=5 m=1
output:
h=3 m=50
